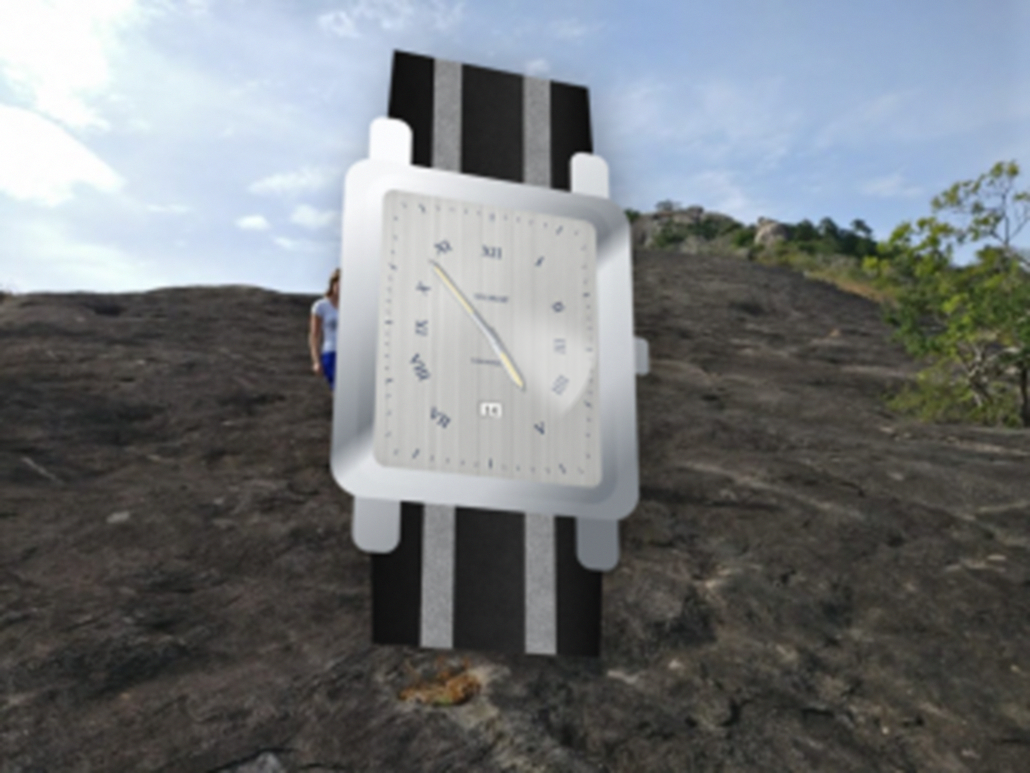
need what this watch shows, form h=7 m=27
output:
h=4 m=53
